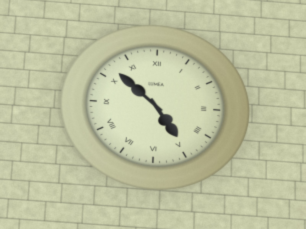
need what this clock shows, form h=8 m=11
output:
h=4 m=52
